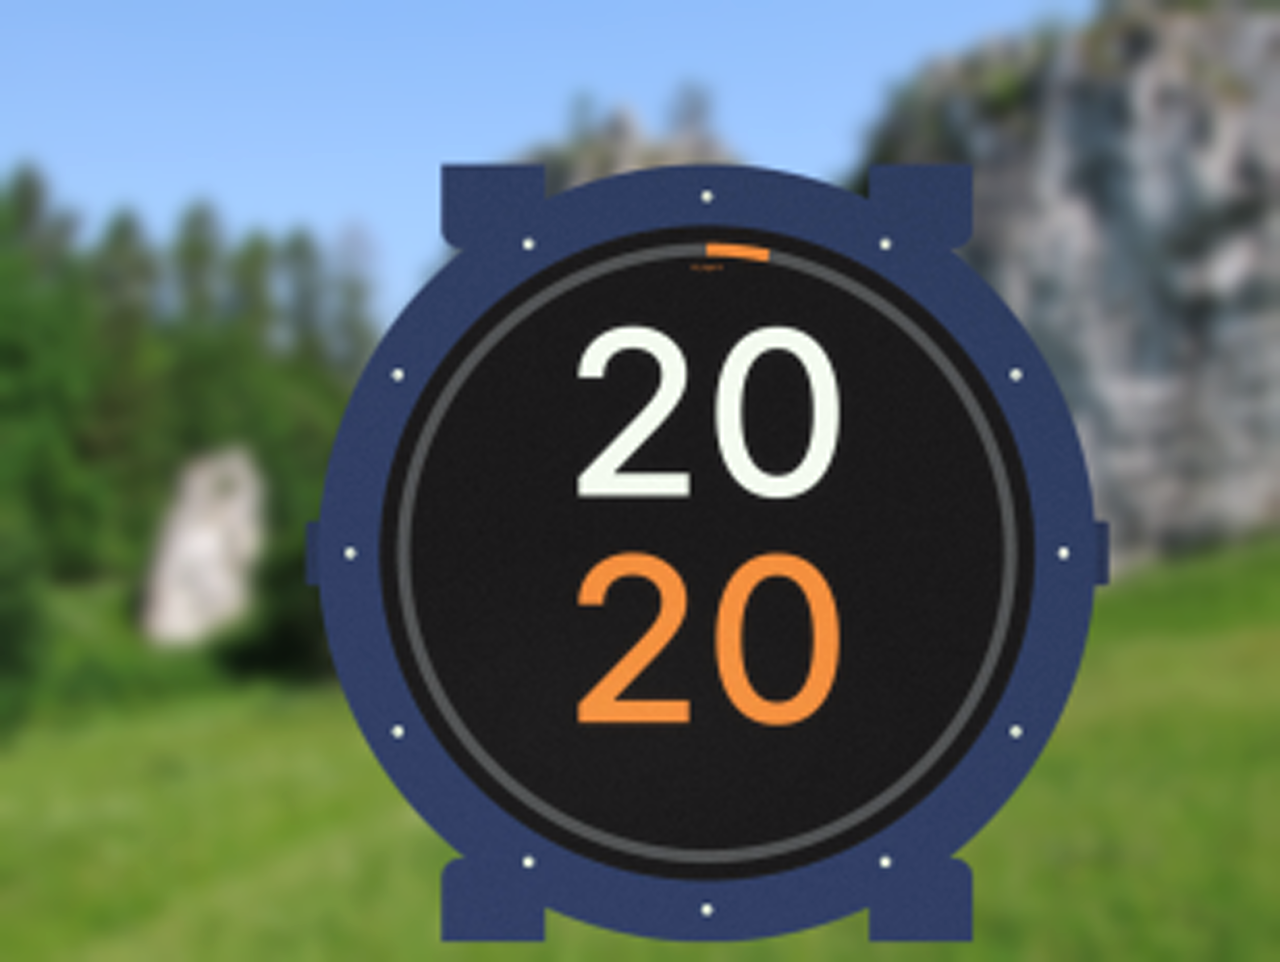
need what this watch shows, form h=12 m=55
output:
h=20 m=20
